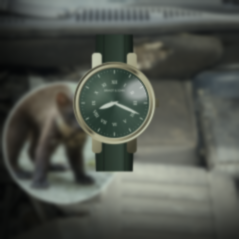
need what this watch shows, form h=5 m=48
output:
h=8 m=19
